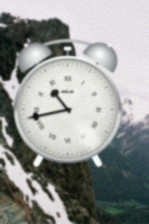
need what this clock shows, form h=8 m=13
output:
h=10 m=43
